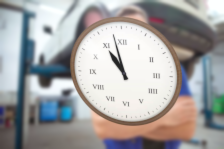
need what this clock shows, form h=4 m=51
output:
h=10 m=58
